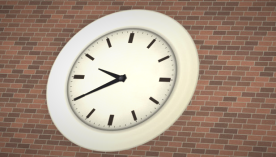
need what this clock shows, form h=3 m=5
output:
h=9 m=40
